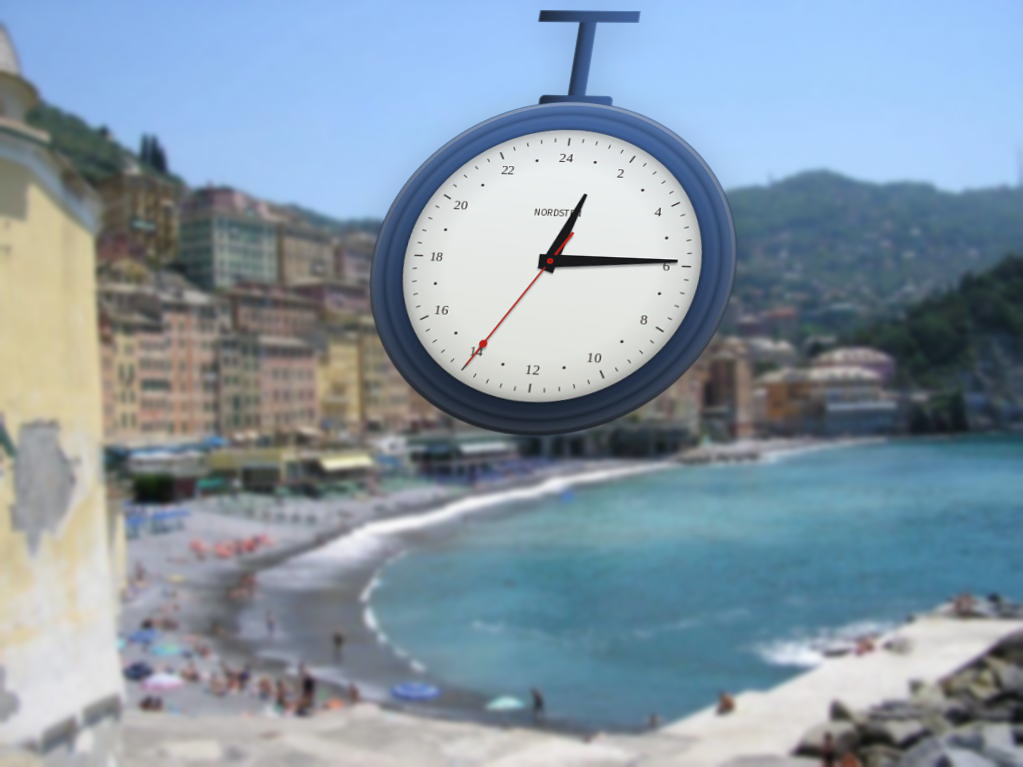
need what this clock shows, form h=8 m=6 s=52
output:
h=1 m=14 s=35
